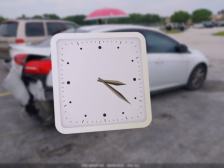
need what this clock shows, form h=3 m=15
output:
h=3 m=22
